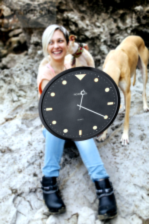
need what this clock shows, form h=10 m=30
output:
h=12 m=20
